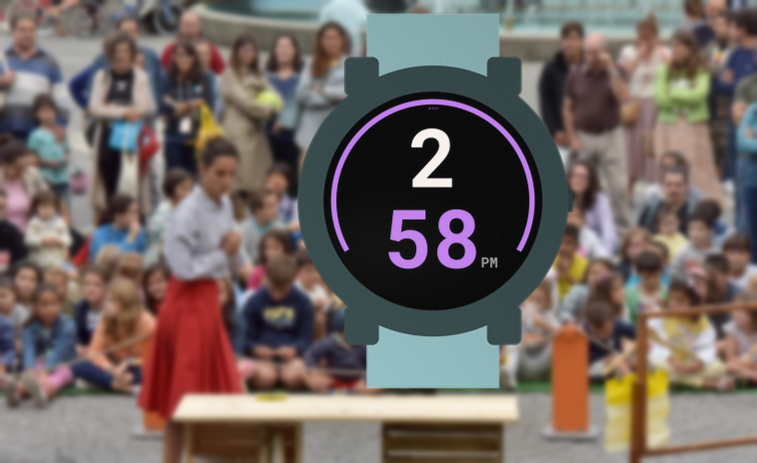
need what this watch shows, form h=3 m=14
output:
h=2 m=58
